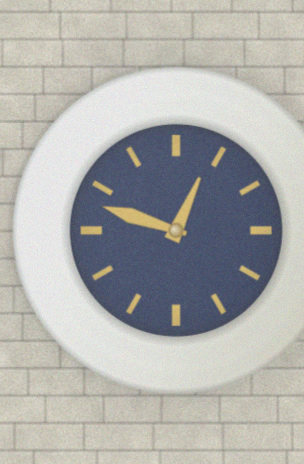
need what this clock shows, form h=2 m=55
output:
h=12 m=48
